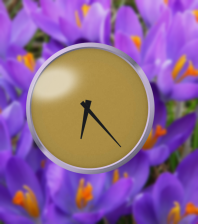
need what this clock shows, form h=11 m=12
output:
h=6 m=23
